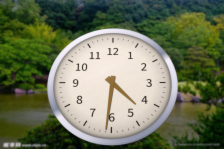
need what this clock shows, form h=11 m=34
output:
h=4 m=31
